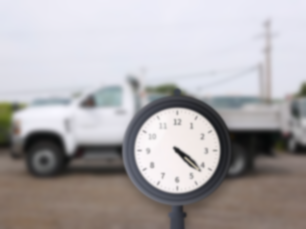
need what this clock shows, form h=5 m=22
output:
h=4 m=22
